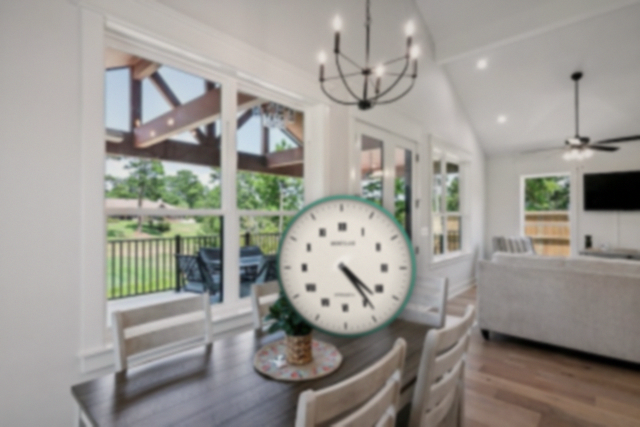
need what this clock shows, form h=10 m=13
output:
h=4 m=24
